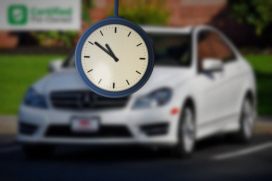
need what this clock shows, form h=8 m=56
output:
h=10 m=51
